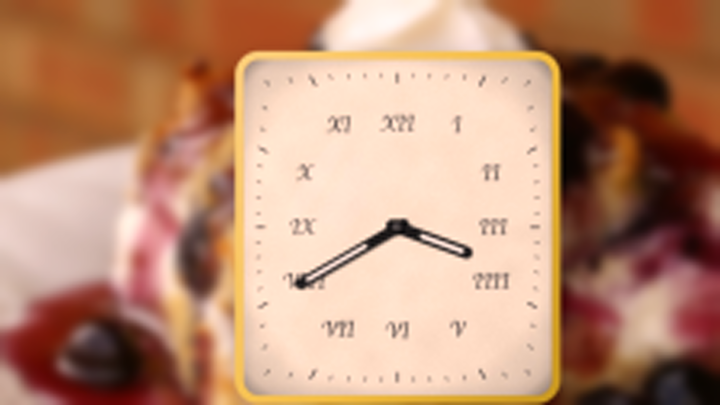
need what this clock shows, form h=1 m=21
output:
h=3 m=40
